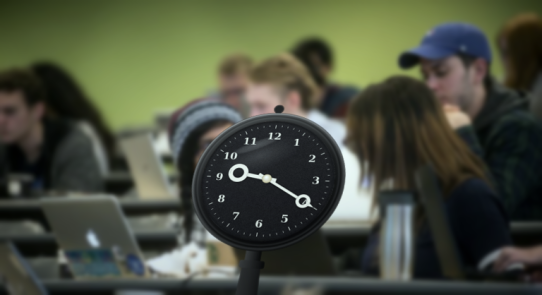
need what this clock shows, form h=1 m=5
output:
h=9 m=20
